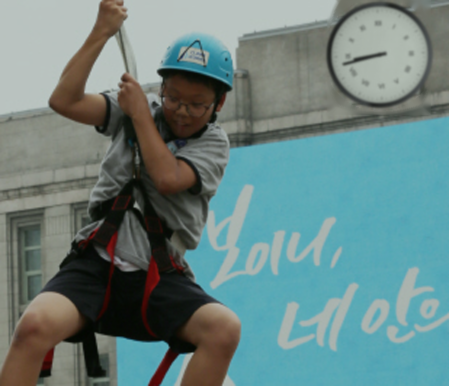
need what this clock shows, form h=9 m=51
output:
h=8 m=43
